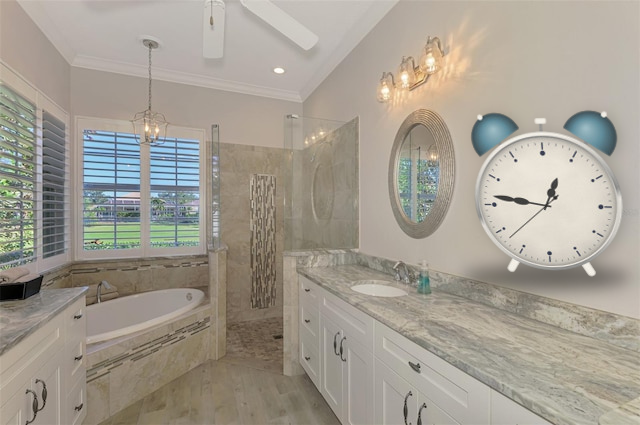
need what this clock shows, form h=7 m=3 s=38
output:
h=12 m=46 s=38
